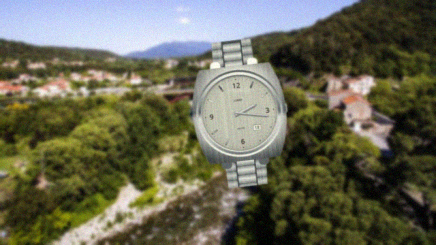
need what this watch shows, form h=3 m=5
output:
h=2 m=17
